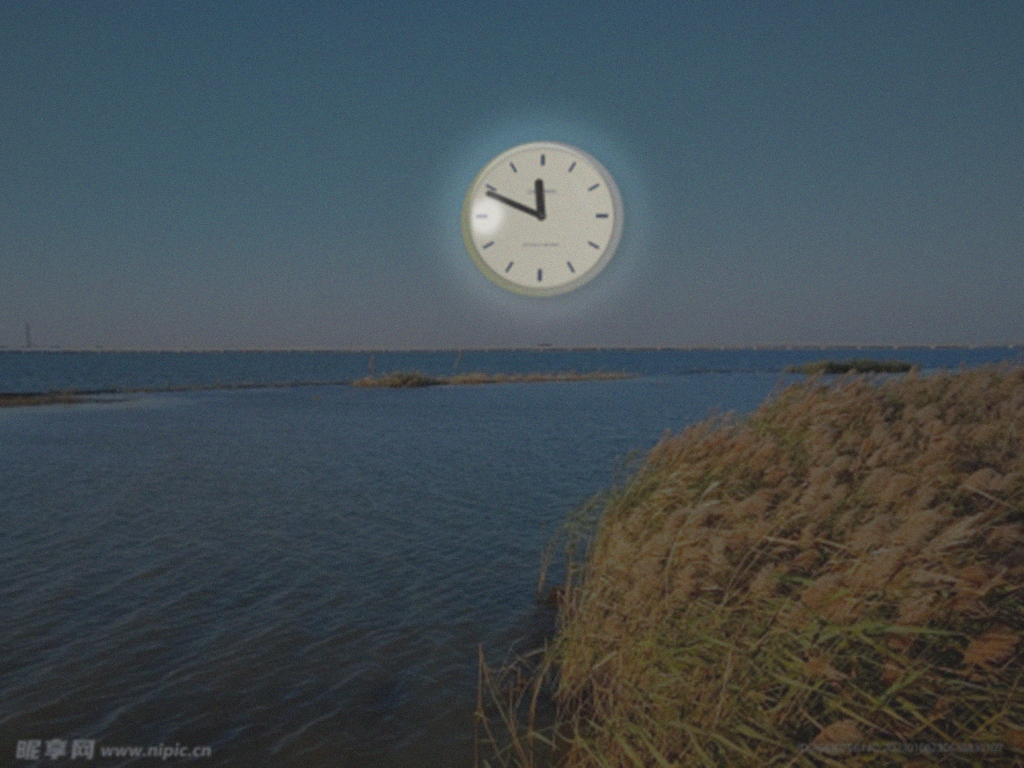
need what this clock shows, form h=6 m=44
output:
h=11 m=49
